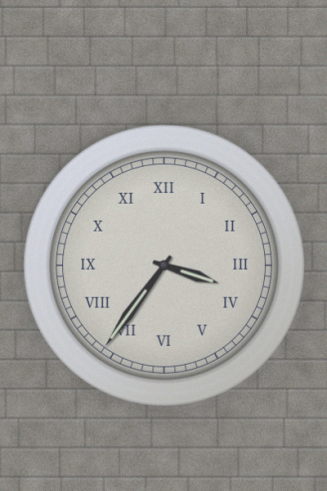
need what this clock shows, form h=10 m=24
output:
h=3 m=36
